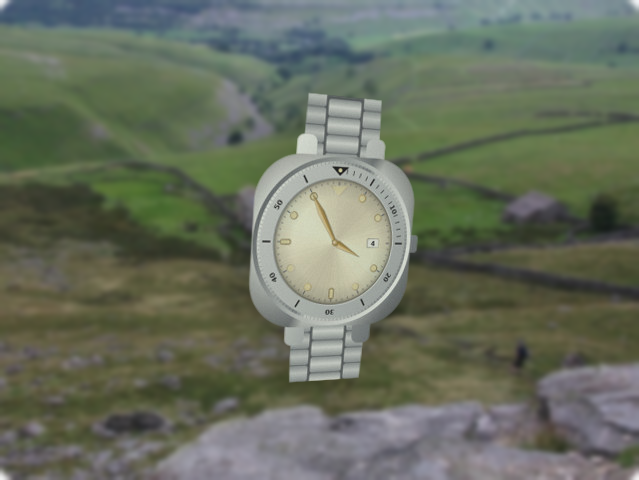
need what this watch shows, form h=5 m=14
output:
h=3 m=55
